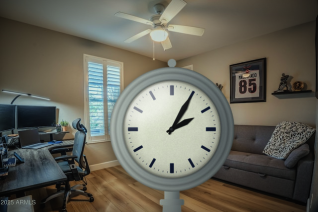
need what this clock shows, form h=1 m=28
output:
h=2 m=5
